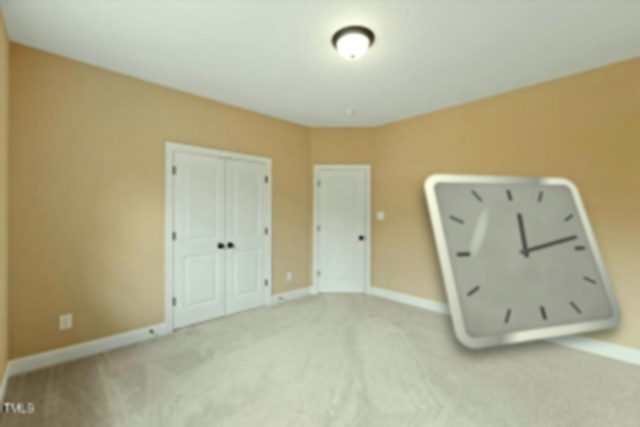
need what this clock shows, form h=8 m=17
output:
h=12 m=13
